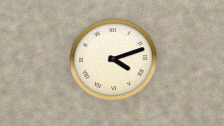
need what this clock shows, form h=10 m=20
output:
h=4 m=12
